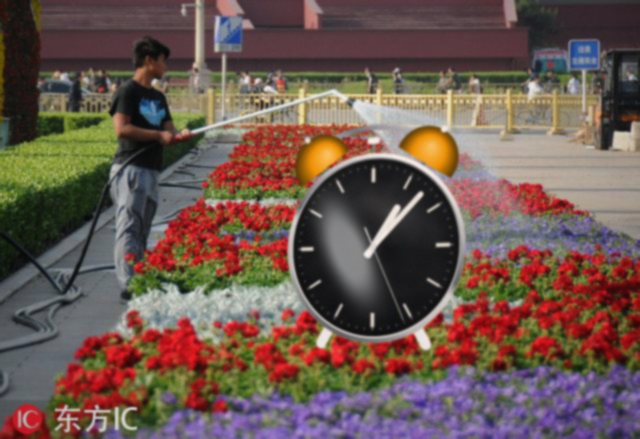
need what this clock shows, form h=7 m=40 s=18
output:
h=1 m=7 s=26
